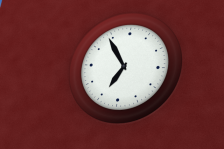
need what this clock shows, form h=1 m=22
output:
h=6 m=54
